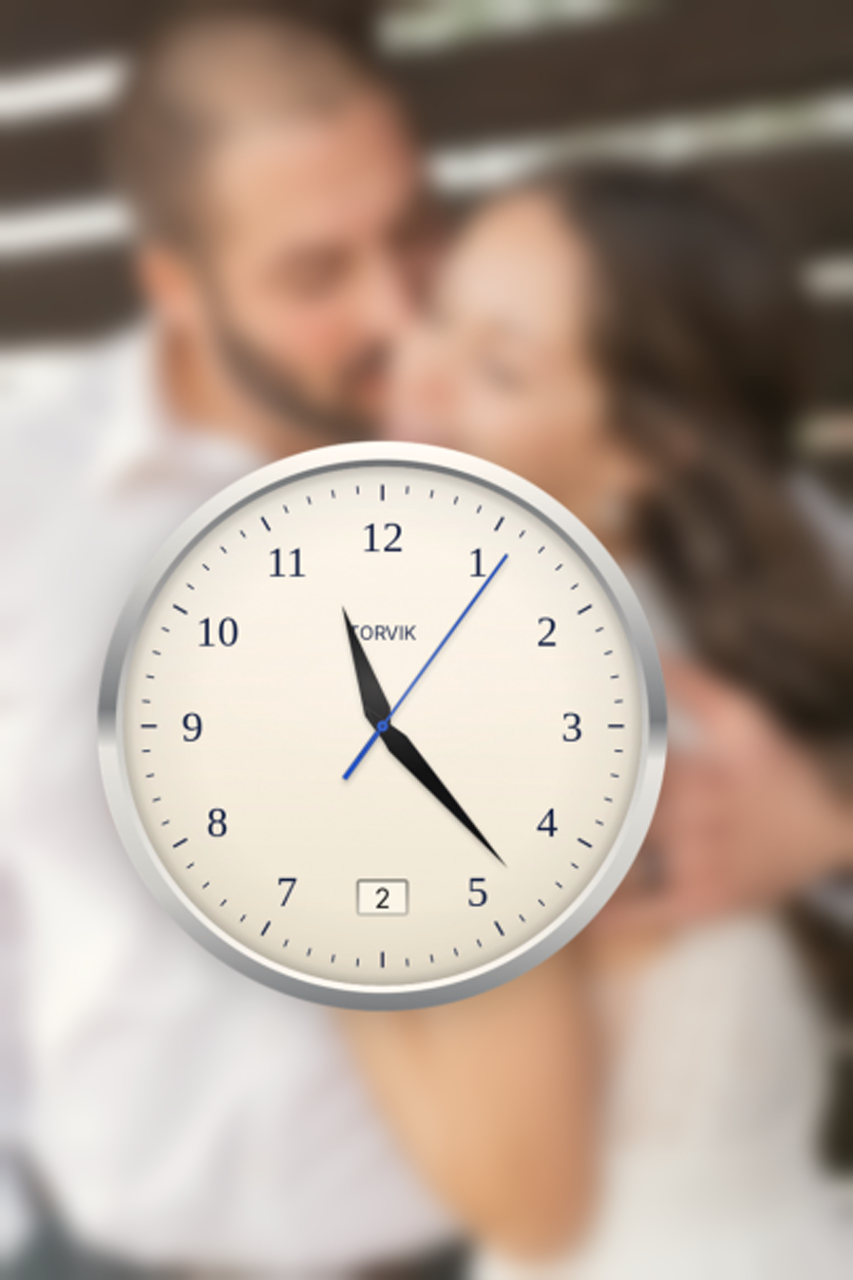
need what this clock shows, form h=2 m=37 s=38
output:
h=11 m=23 s=6
